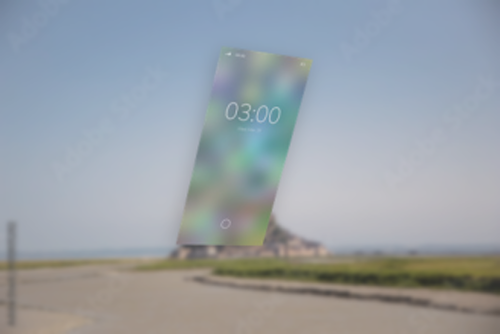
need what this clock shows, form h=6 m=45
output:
h=3 m=0
